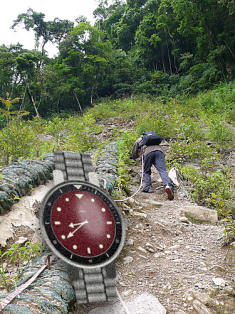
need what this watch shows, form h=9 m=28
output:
h=8 m=39
